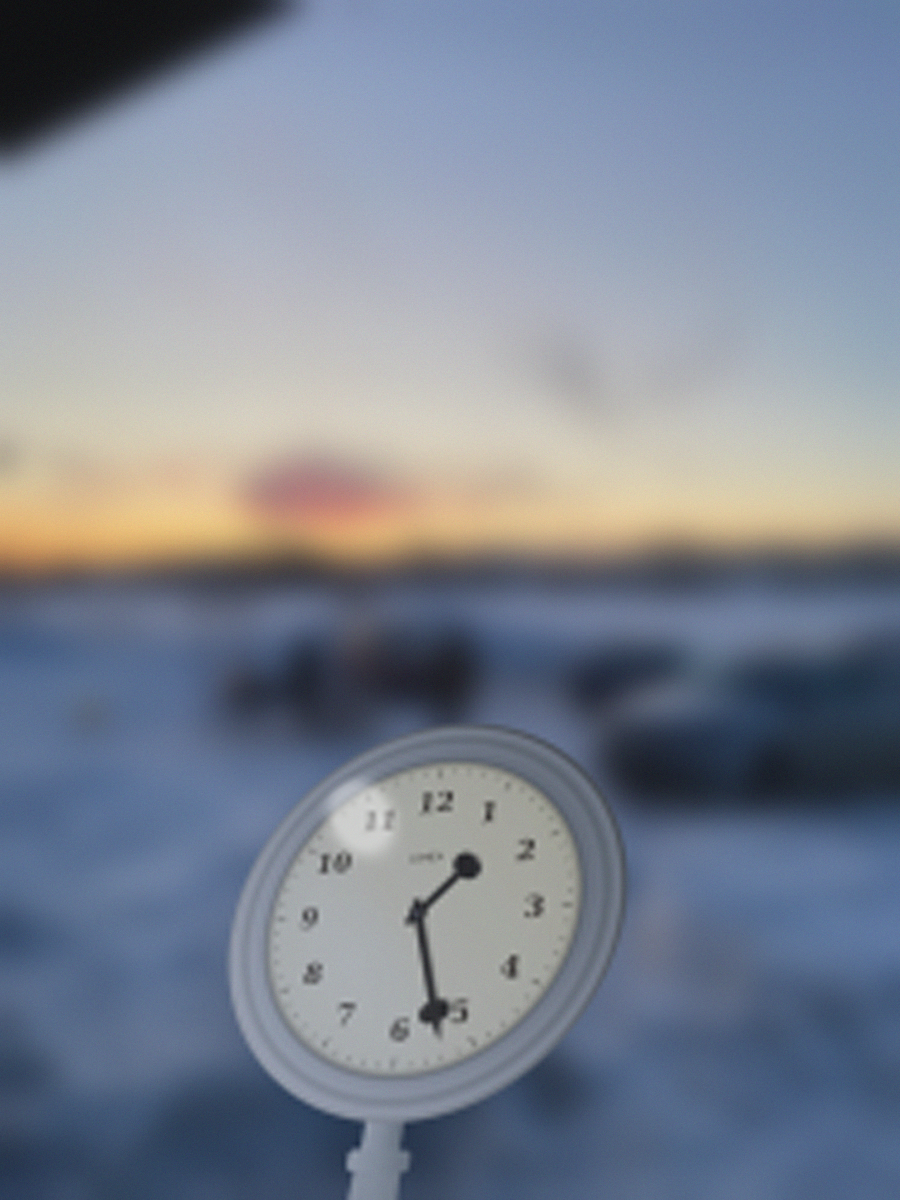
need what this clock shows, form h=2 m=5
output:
h=1 m=27
